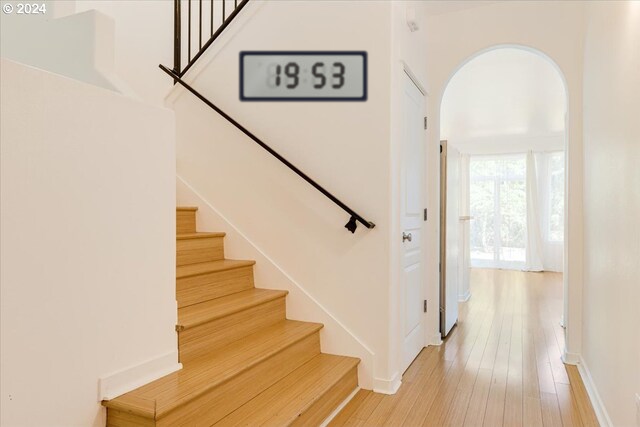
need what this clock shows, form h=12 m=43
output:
h=19 m=53
